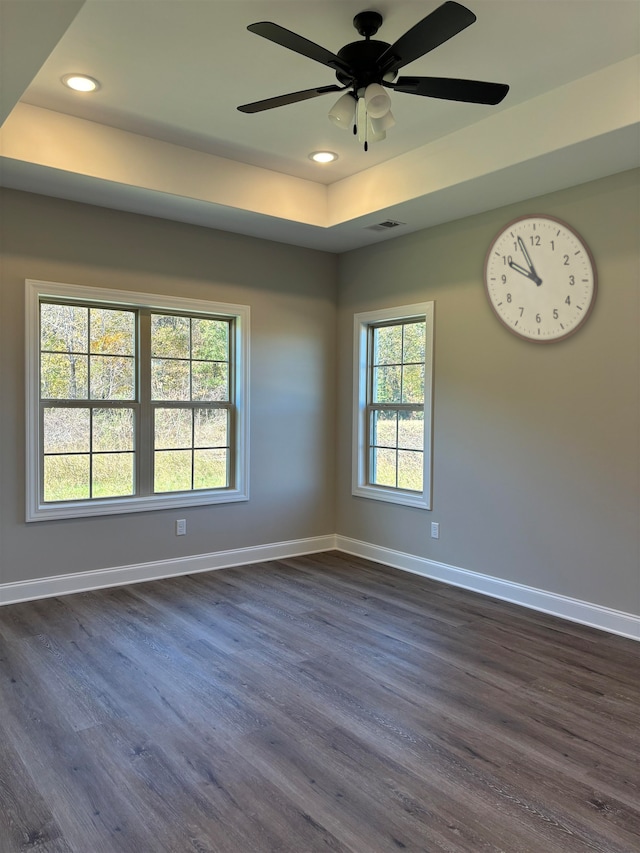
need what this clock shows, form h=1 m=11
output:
h=9 m=56
